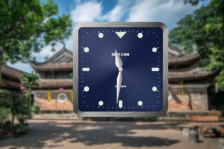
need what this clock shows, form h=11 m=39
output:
h=11 m=31
